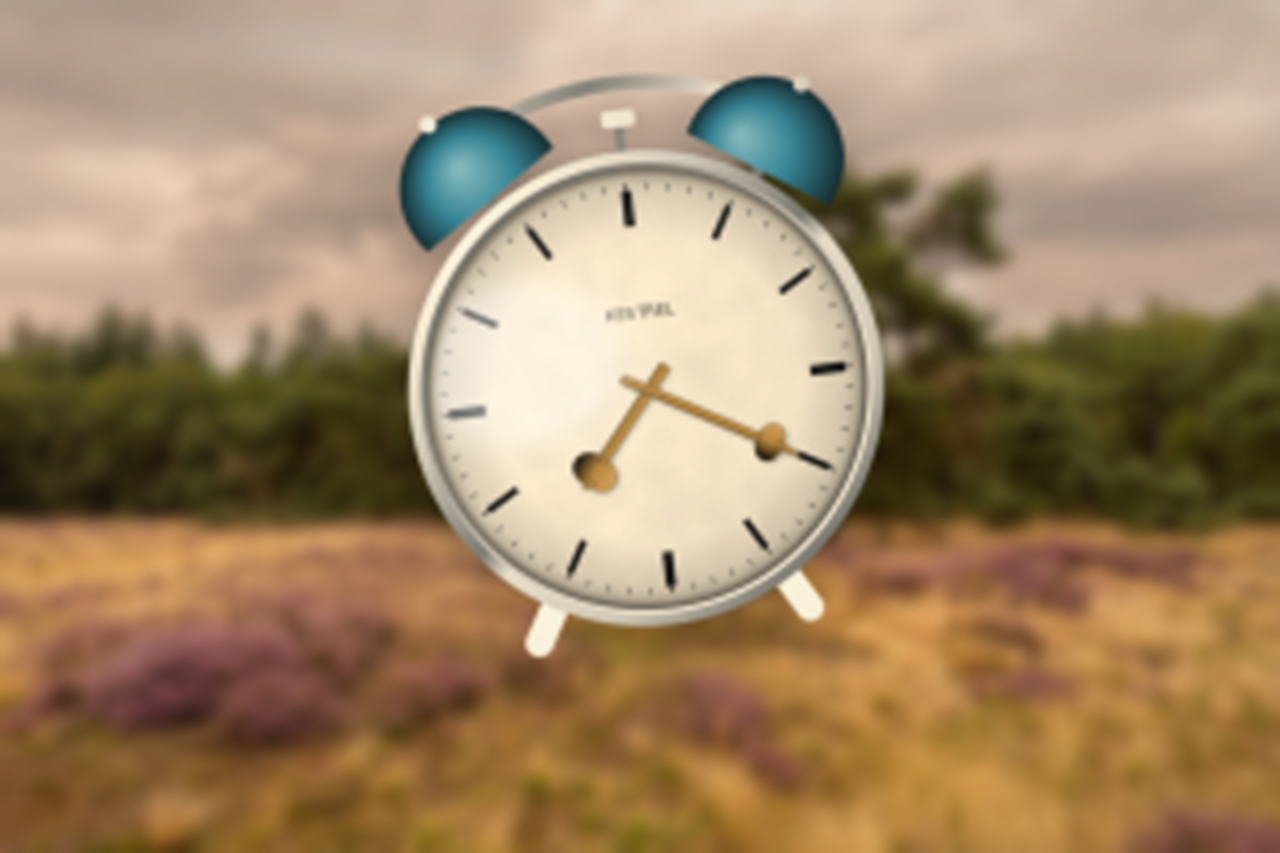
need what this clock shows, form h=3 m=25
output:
h=7 m=20
